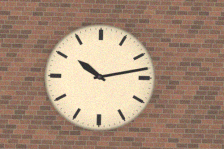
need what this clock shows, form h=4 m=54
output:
h=10 m=13
